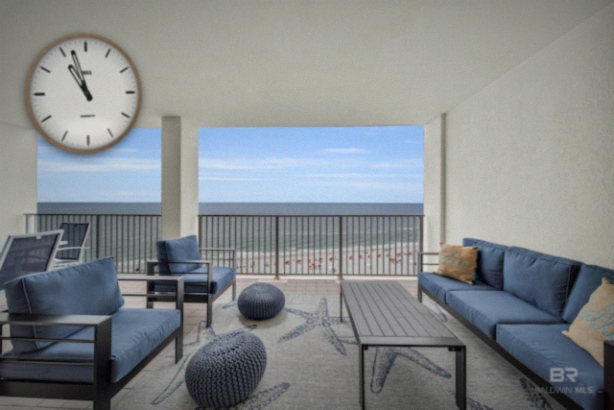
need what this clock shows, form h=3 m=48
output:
h=10 m=57
